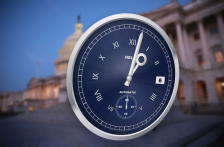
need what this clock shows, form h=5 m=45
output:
h=1 m=2
